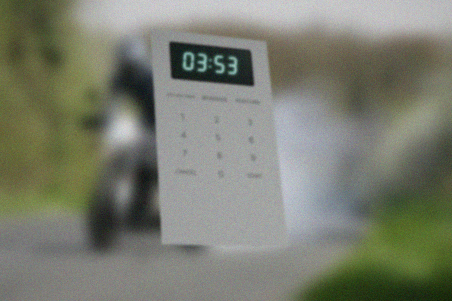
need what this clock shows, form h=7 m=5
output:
h=3 m=53
